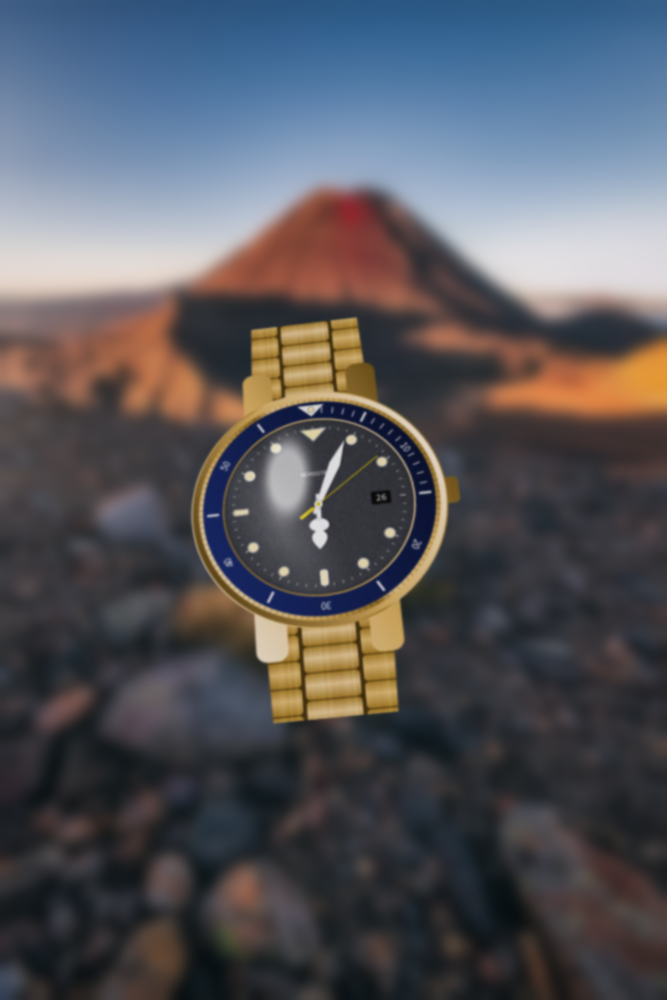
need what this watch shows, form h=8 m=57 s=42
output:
h=6 m=4 s=9
